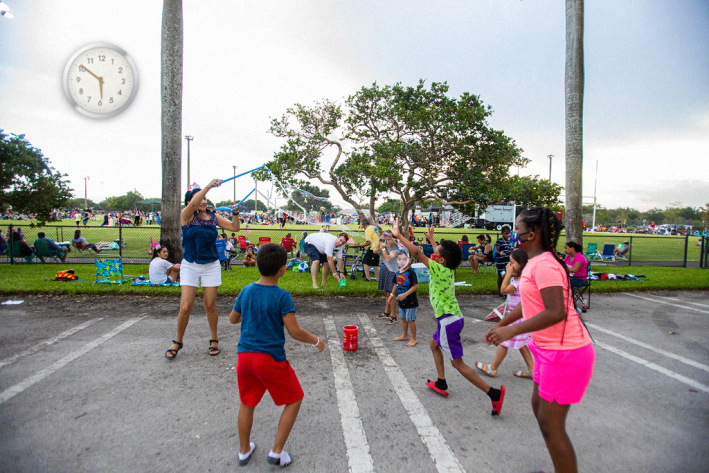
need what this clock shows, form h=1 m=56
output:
h=5 m=51
